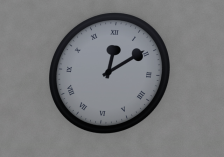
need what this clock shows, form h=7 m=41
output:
h=12 m=9
